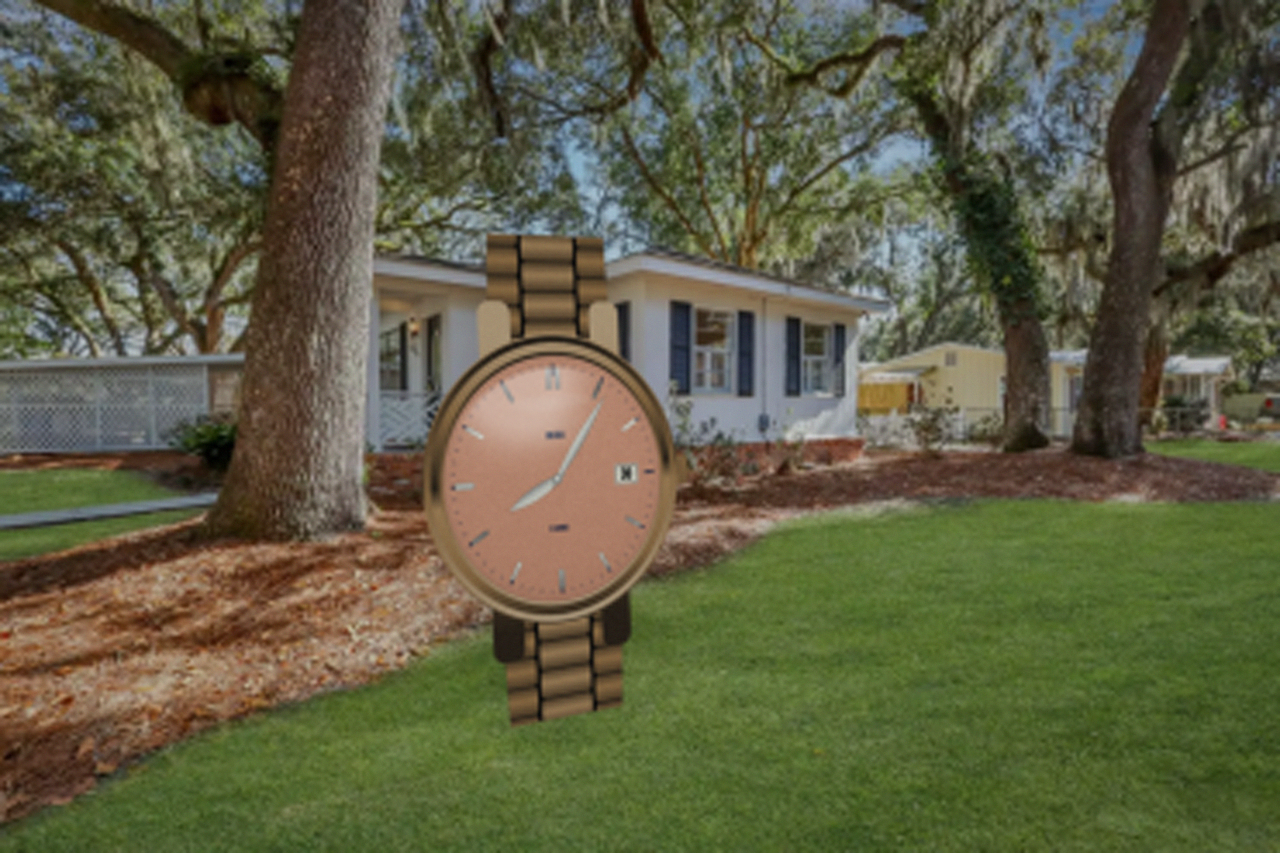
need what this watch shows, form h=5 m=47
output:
h=8 m=6
